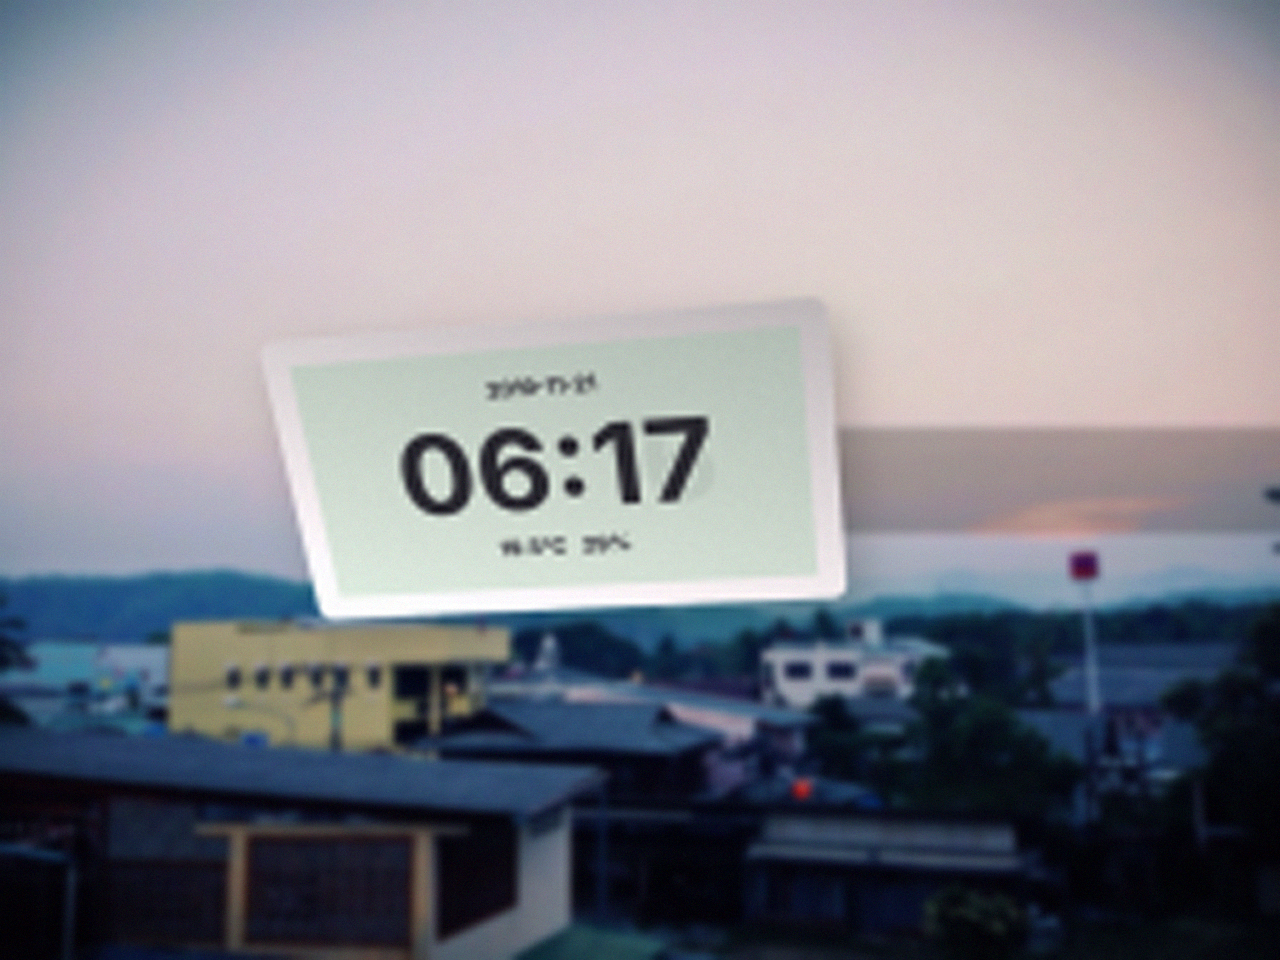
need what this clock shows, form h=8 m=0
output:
h=6 m=17
